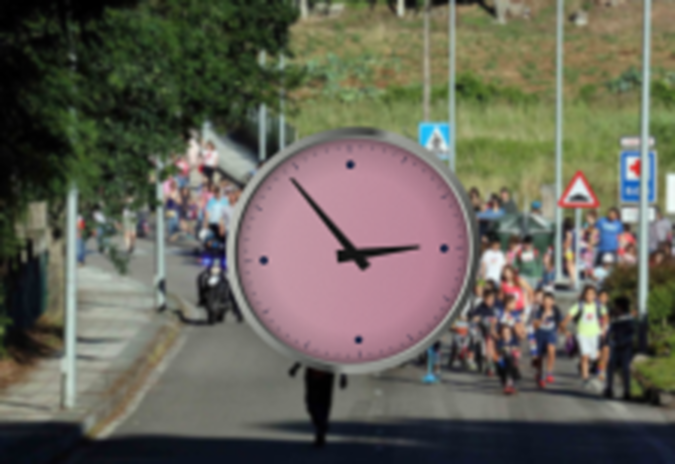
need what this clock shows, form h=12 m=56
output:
h=2 m=54
